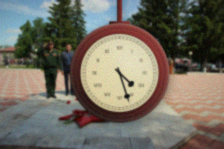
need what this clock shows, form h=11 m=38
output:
h=4 m=27
